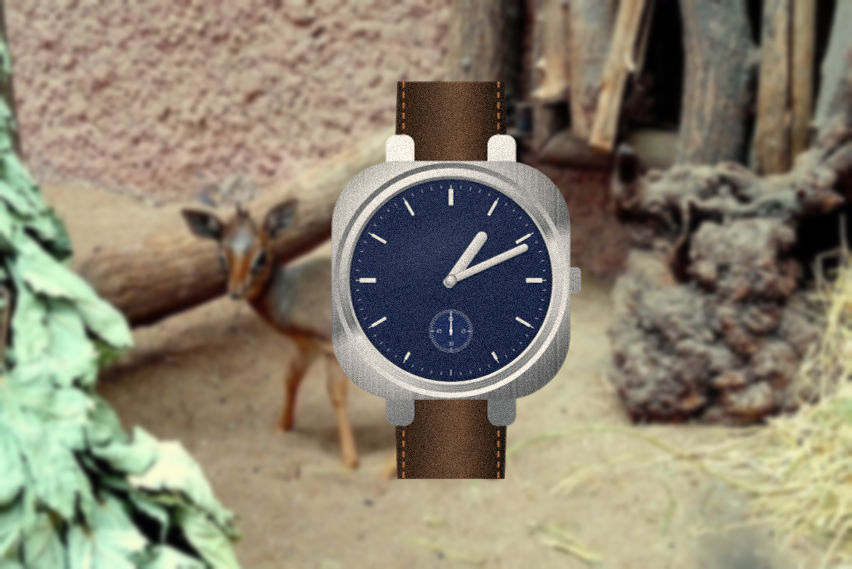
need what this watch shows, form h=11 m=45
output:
h=1 m=11
